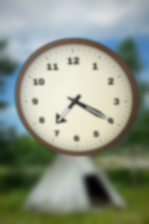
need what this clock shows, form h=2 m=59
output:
h=7 m=20
